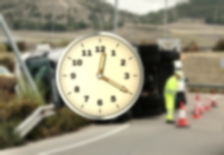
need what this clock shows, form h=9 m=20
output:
h=12 m=20
